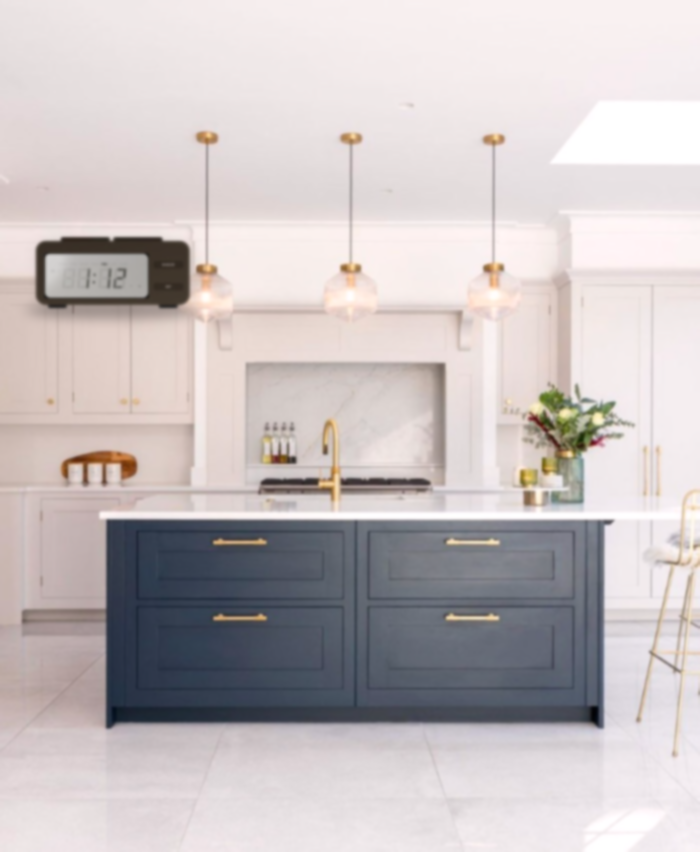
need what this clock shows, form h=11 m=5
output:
h=1 m=12
